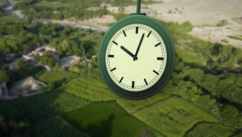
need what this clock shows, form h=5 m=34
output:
h=10 m=3
